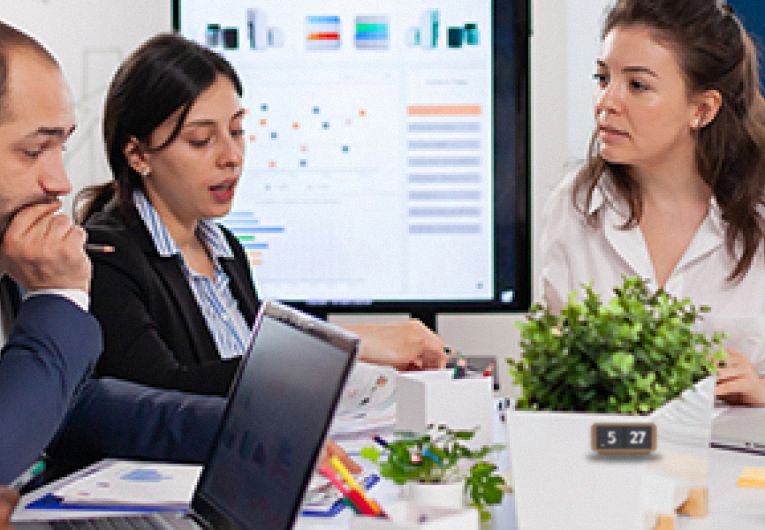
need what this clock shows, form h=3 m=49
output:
h=5 m=27
